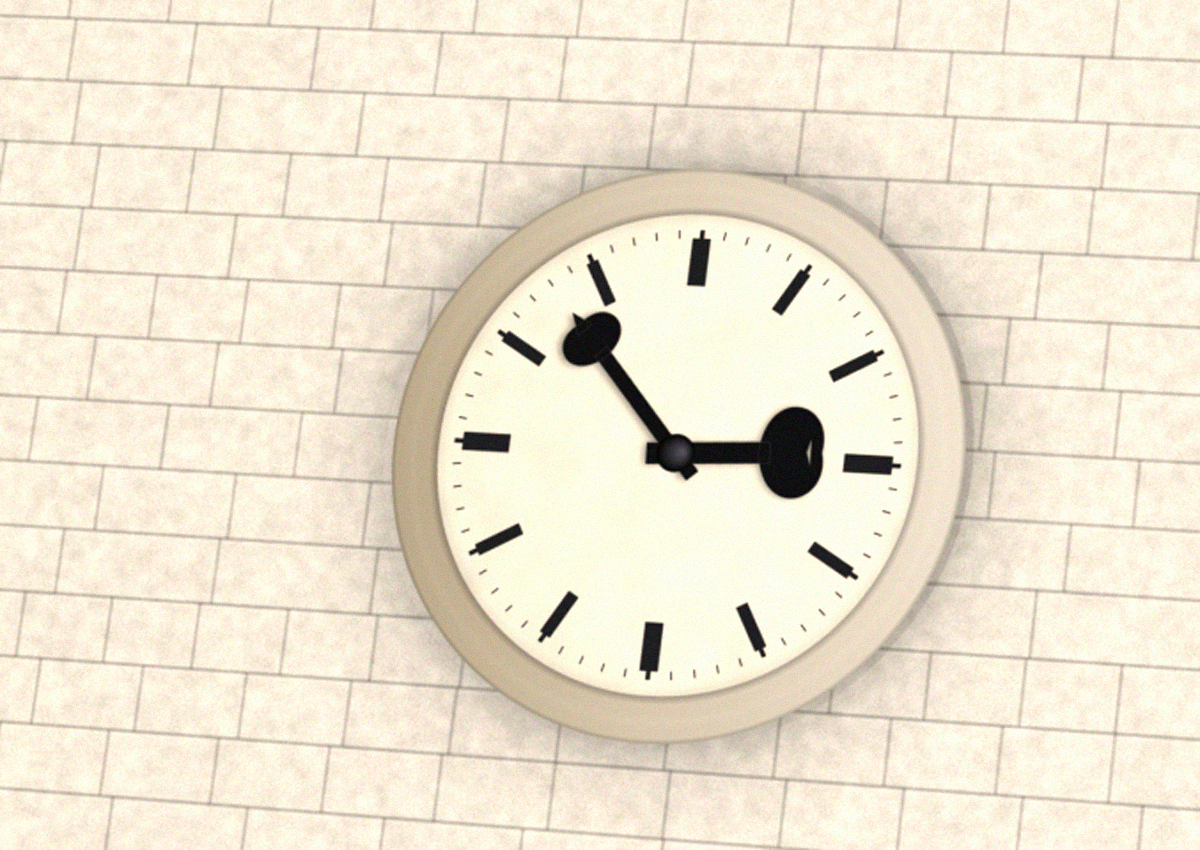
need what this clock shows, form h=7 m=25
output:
h=2 m=53
